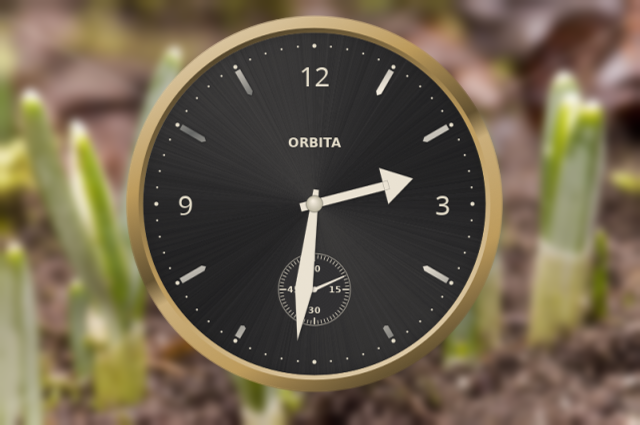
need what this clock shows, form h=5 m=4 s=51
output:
h=2 m=31 s=11
